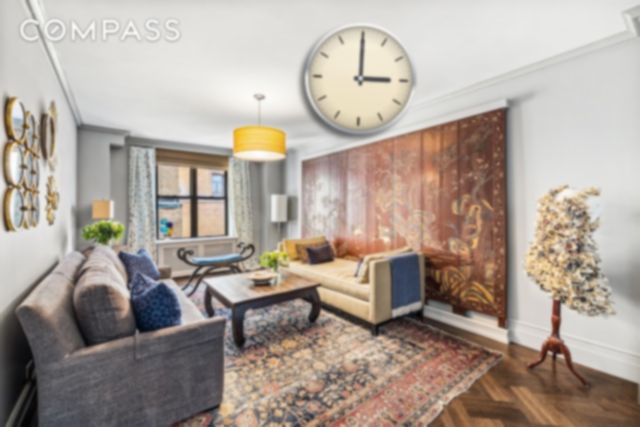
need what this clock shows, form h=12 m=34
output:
h=3 m=0
